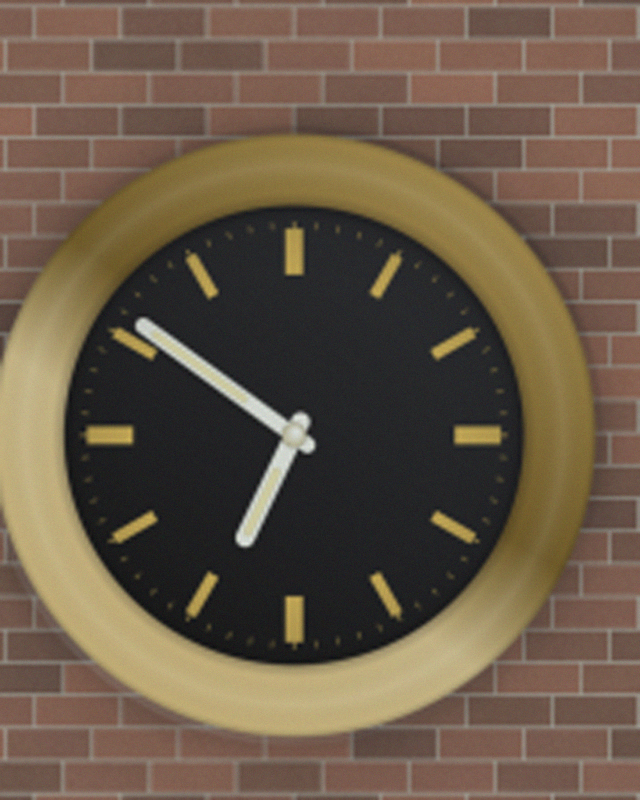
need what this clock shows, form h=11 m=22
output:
h=6 m=51
